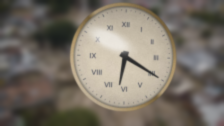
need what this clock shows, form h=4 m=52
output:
h=6 m=20
